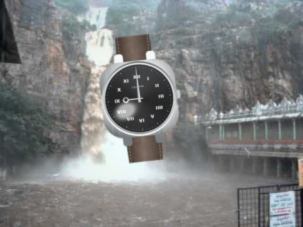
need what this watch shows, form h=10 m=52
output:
h=9 m=0
